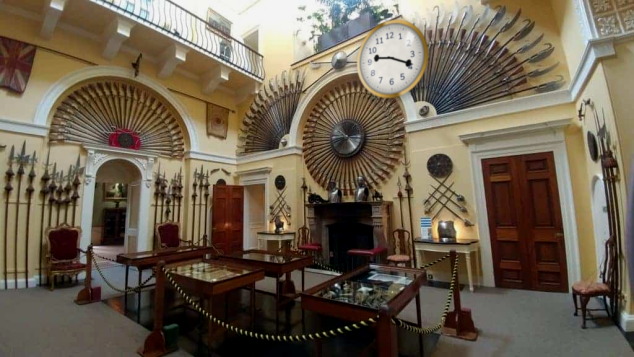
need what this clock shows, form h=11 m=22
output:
h=9 m=19
